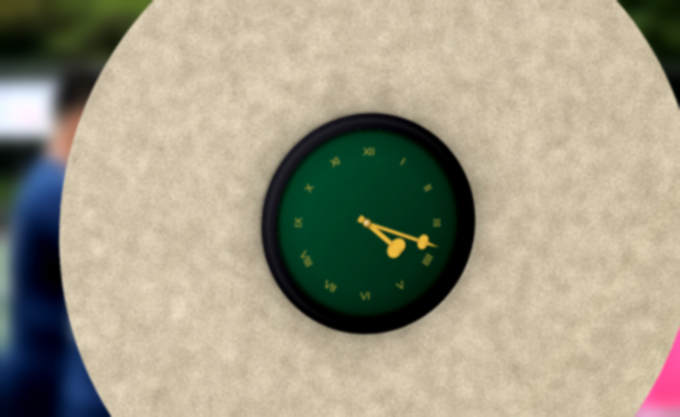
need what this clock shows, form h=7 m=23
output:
h=4 m=18
